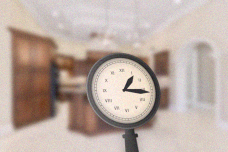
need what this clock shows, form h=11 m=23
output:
h=1 m=16
